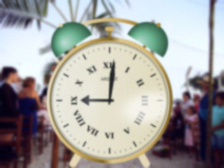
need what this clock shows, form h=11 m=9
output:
h=9 m=1
